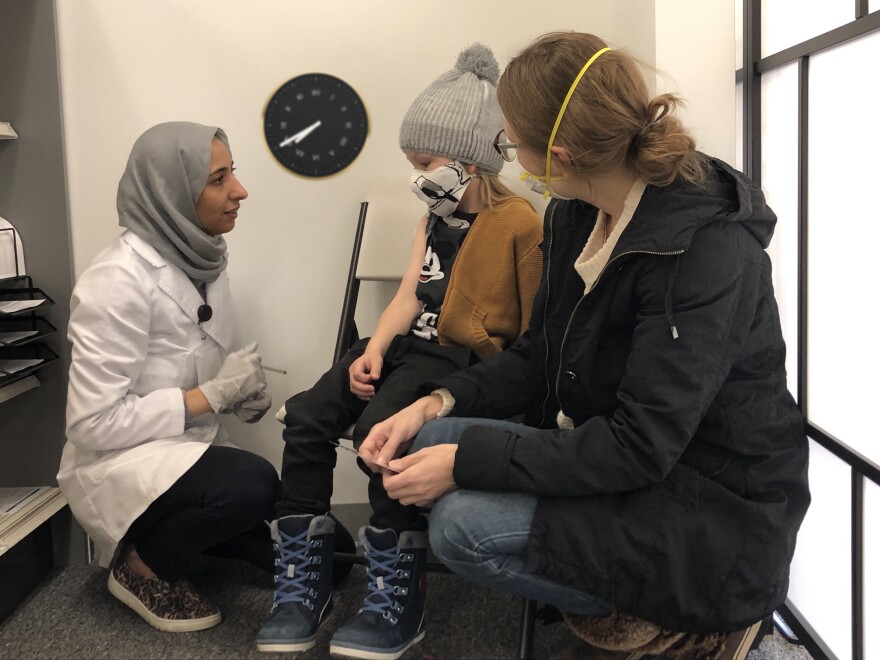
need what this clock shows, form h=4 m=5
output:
h=7 m=40
